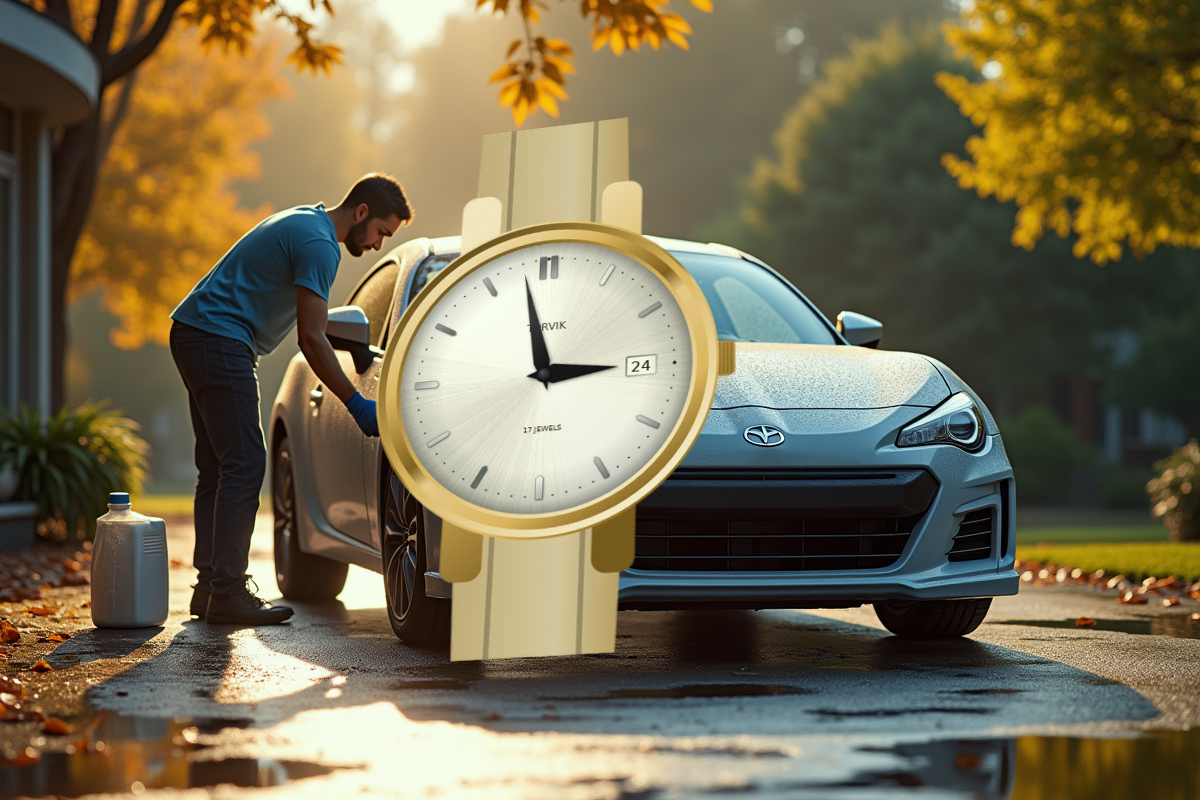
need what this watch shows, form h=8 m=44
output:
h=2 m=58
